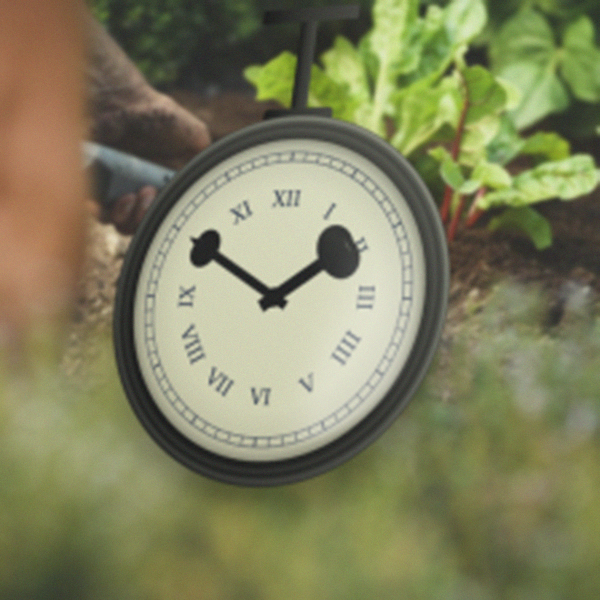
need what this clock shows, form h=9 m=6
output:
h=1 m=50
